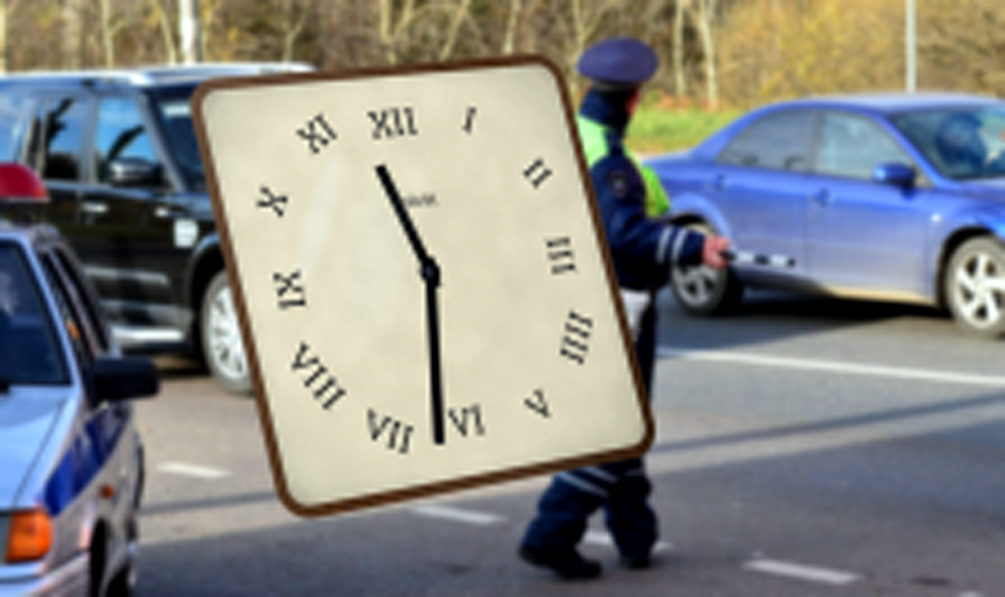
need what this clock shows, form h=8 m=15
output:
h=11 m=32
